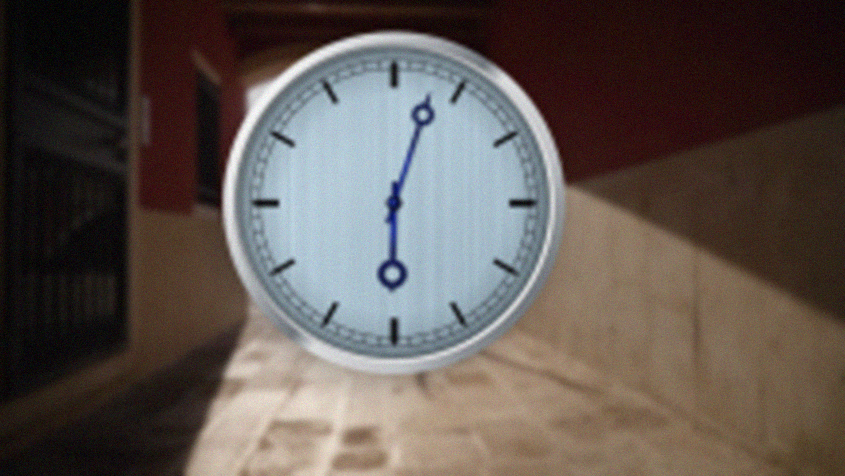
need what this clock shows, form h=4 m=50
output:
h=6 m=3
